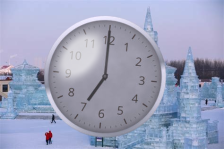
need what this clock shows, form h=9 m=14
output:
h=7 m=0
